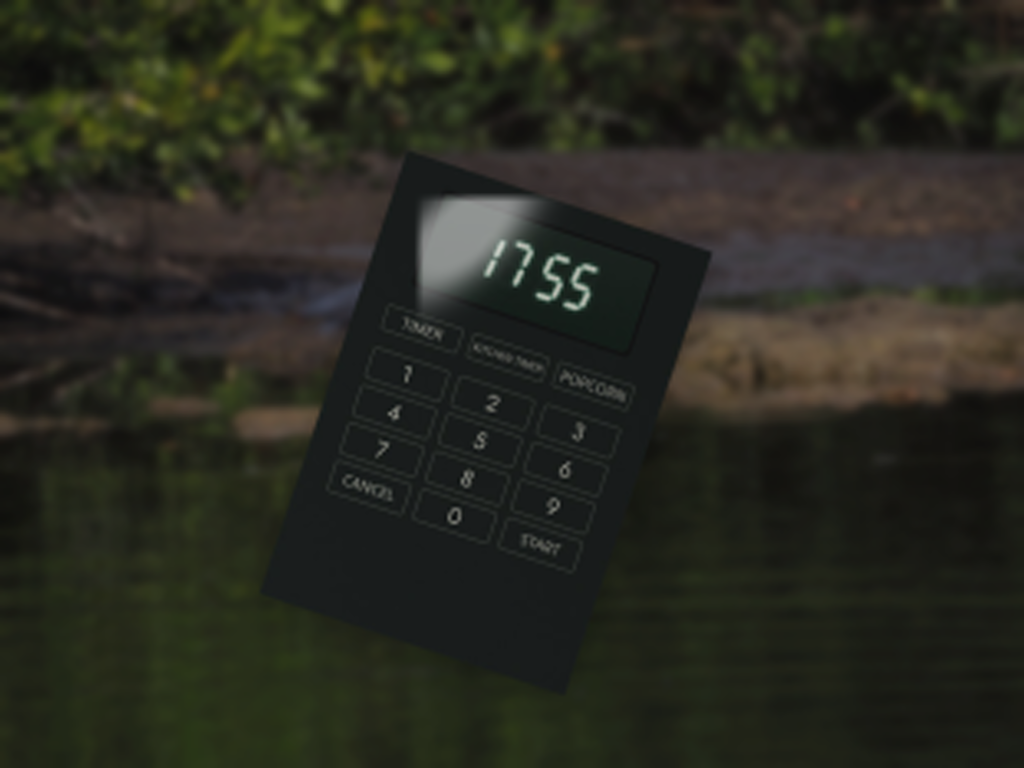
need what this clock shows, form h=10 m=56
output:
h=17 m=55
